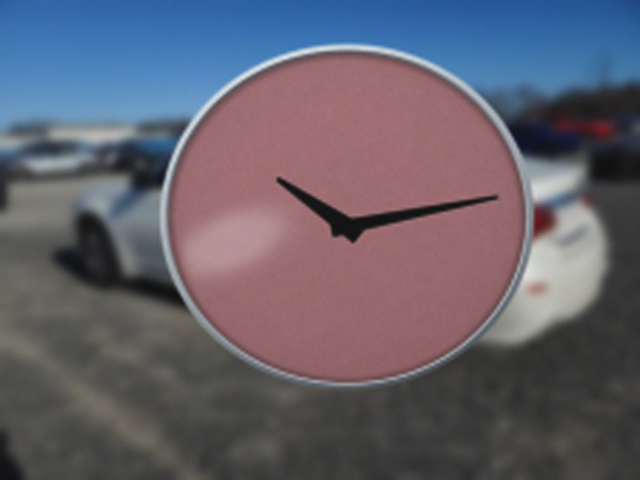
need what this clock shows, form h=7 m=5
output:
h=10 m=13
